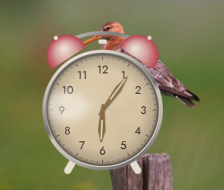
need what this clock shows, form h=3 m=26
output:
h=6 m=6
